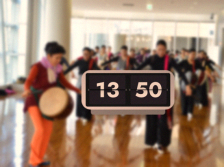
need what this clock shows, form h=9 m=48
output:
h=13 m=50
